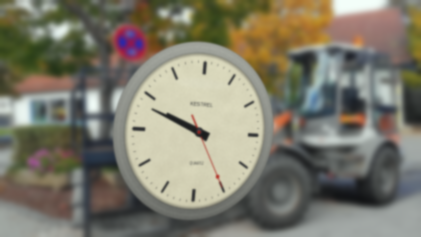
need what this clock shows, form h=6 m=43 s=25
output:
h=9 m=48 s=25
